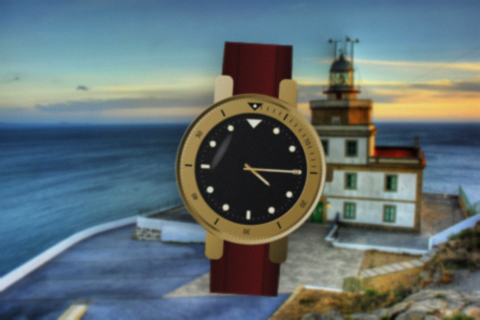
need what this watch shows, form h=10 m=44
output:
h=4 m=15
